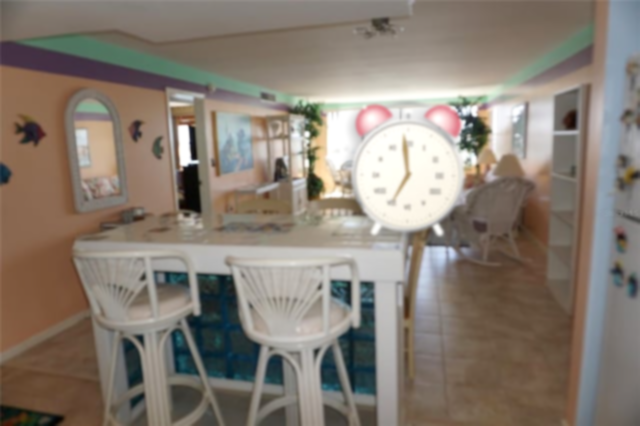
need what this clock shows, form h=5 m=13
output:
h=6 m=59
